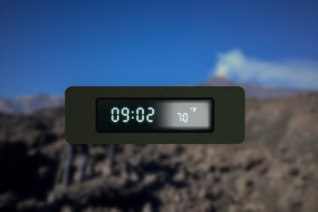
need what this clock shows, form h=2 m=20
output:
h=9 m=2
